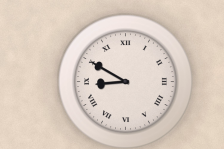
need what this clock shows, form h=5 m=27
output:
h=8 m=50
